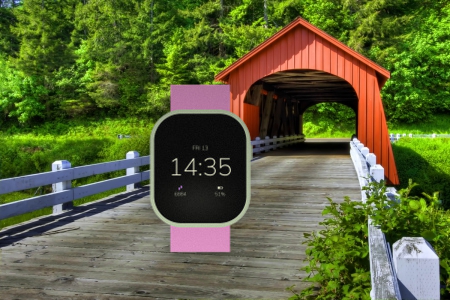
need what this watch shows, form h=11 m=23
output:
h=14 m=35
